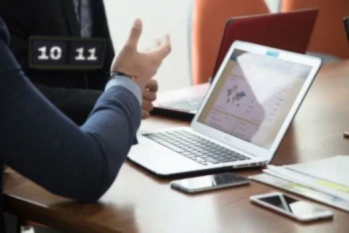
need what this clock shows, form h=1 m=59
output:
h=10 m=11
